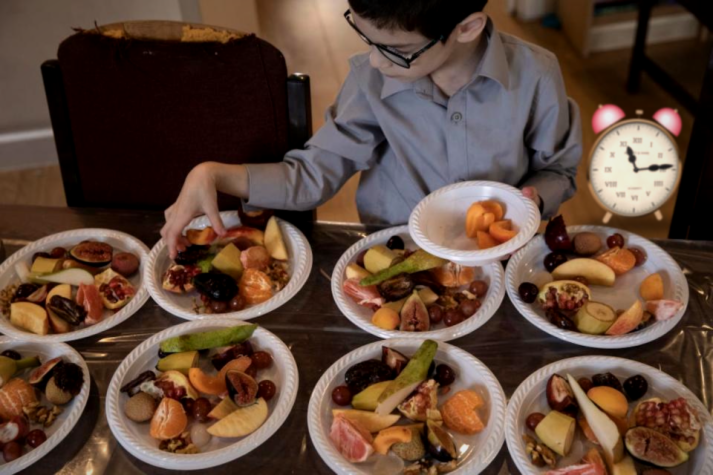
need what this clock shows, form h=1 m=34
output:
h=11 m=14
